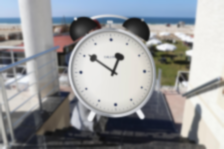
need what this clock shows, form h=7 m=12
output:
h=12 m=51
